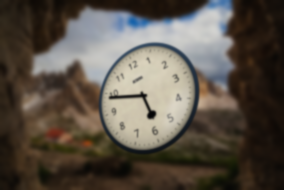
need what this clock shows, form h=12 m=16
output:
h=5 m=49
